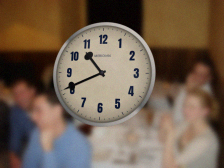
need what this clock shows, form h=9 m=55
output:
h=10 m=41
